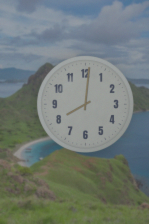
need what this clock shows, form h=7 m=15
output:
h=8 m=1
